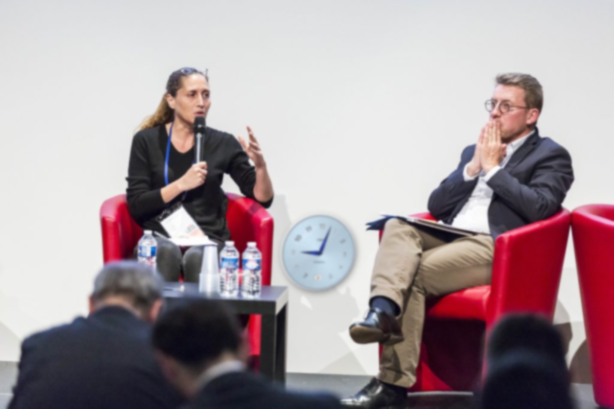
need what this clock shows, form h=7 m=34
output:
h=9 m=3
